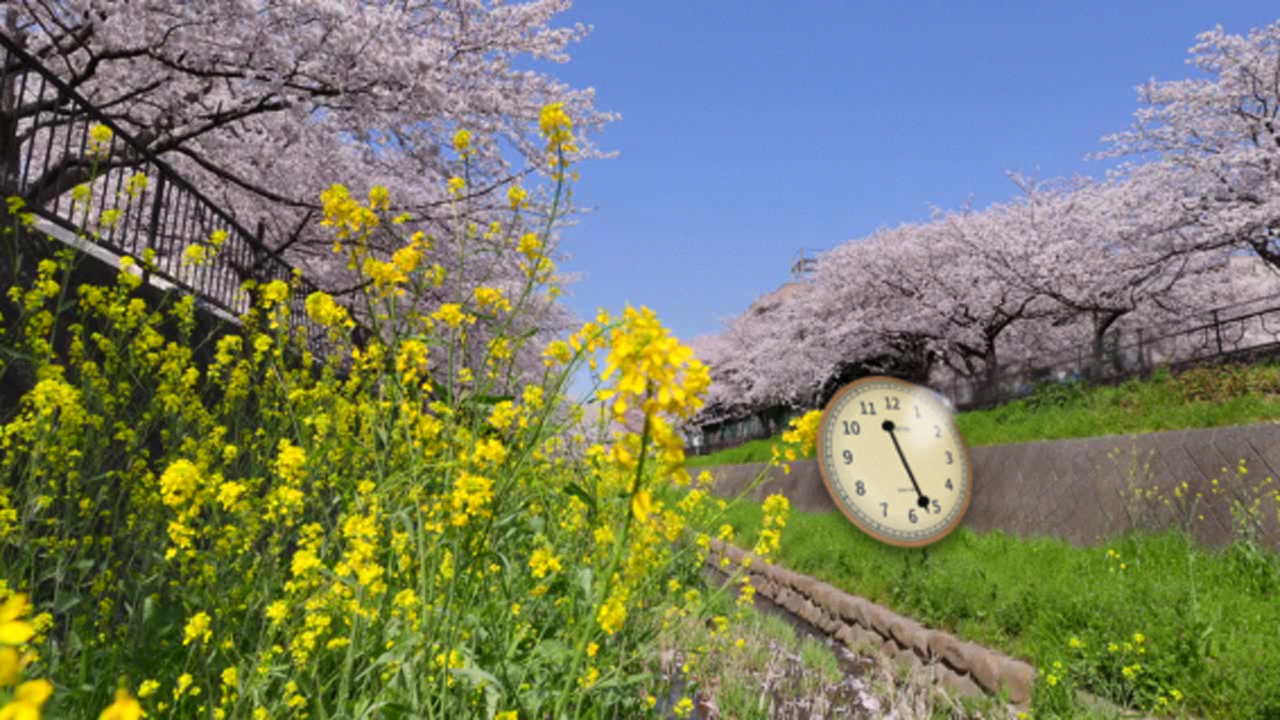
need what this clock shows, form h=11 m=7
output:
h=11 m=27
